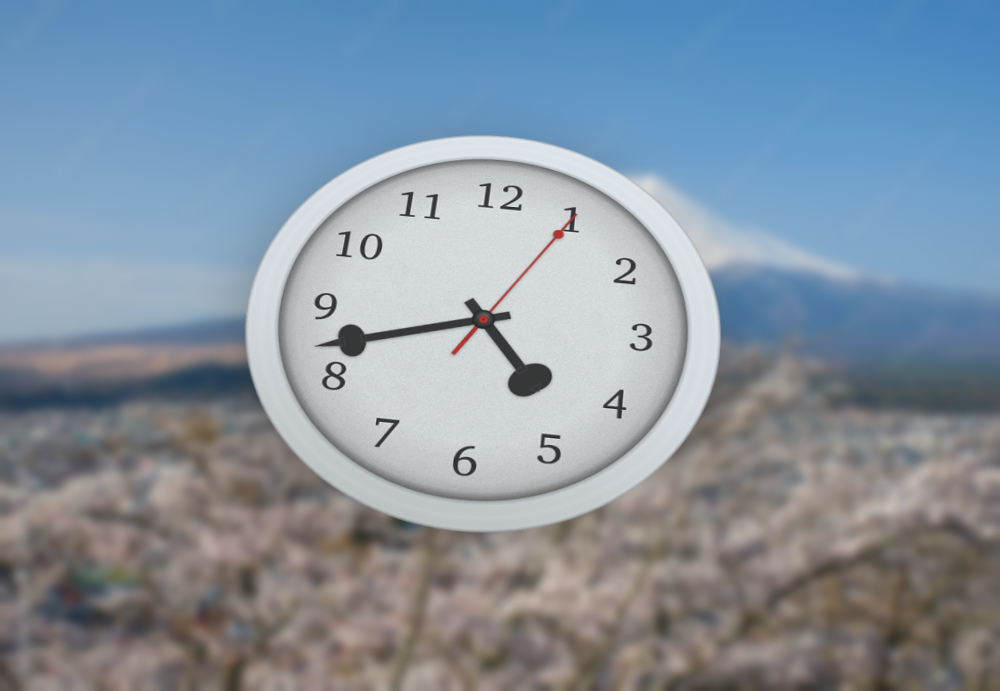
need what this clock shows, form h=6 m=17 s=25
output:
h=4 m=42 s=5
